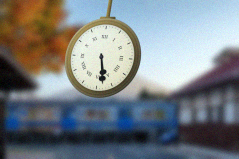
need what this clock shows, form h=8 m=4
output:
h=5 m=28
